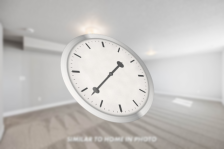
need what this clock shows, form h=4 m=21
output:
h=1 m=38
